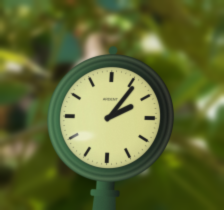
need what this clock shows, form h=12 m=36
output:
h=2 m=6
